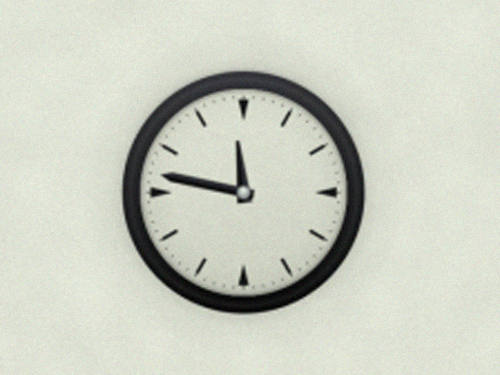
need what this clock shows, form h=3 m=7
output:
h=11 m=47
